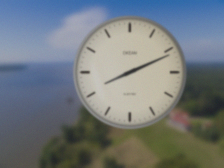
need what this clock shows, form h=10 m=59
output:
h=8 m=11
